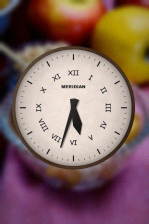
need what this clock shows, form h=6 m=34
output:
h=5 m=33
